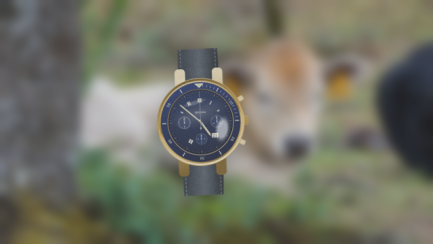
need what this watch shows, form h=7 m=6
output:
h=4 m=52
